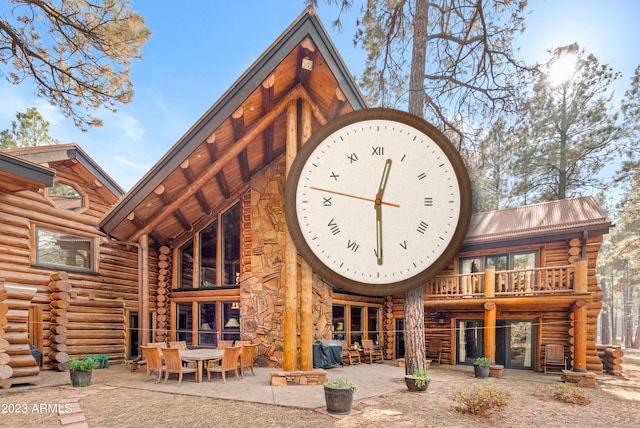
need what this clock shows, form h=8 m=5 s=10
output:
h=12 m=29 s=47
